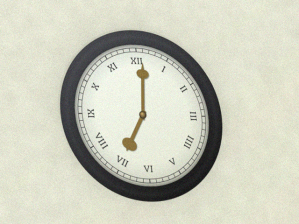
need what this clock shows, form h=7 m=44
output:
h=7 m=1
